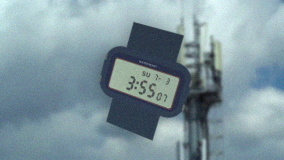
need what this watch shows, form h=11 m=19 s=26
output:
h=3 m=55 s=7
